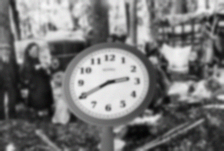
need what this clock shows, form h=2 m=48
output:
h=2 m=40
